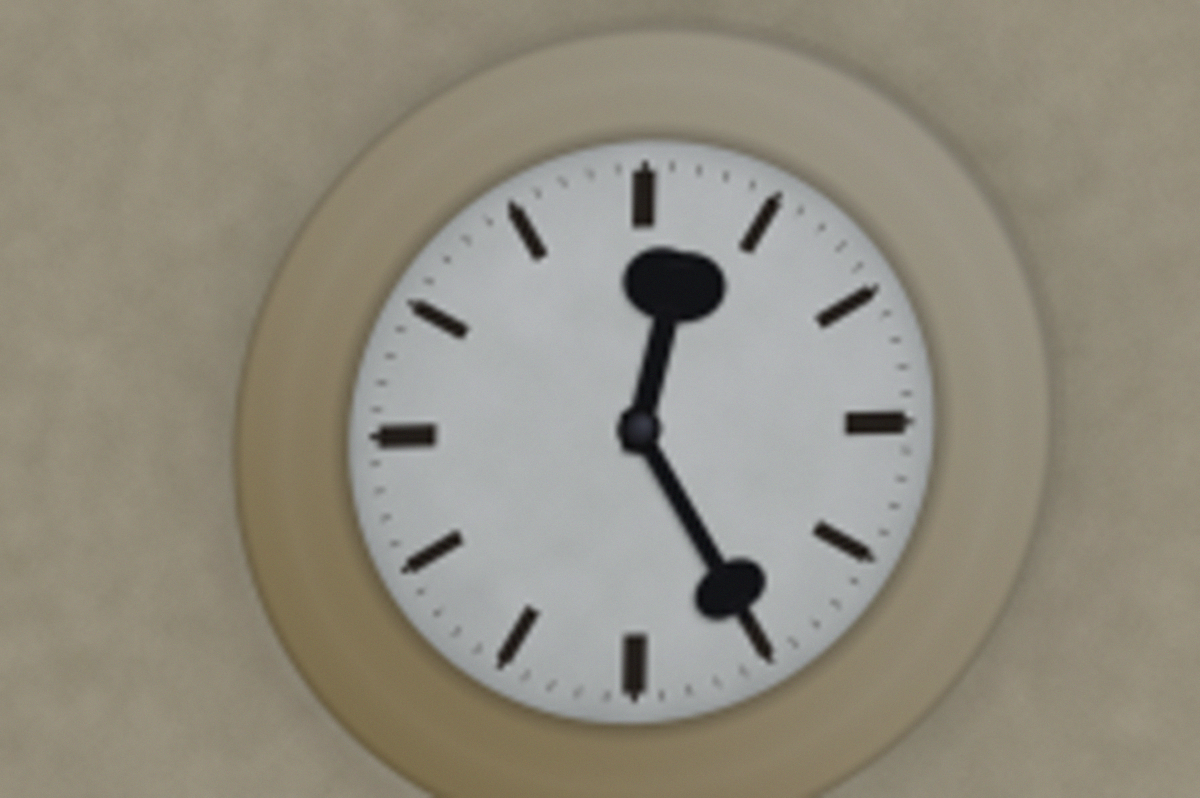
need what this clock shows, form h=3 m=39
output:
h=12 m=25
